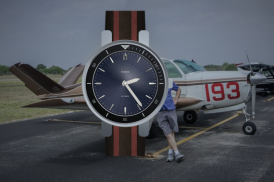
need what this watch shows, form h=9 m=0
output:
h=2 m=24
